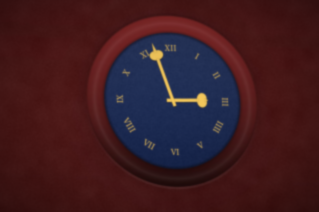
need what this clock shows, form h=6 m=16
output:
h=2 m=57
